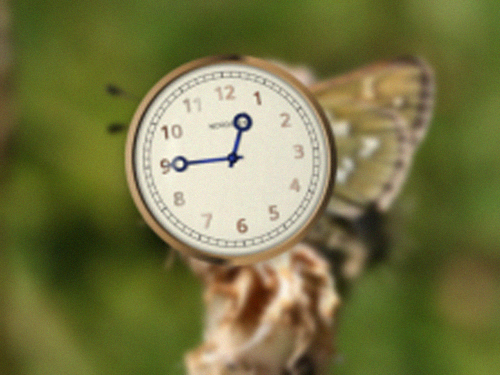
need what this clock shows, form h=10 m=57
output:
h=12 m=45
